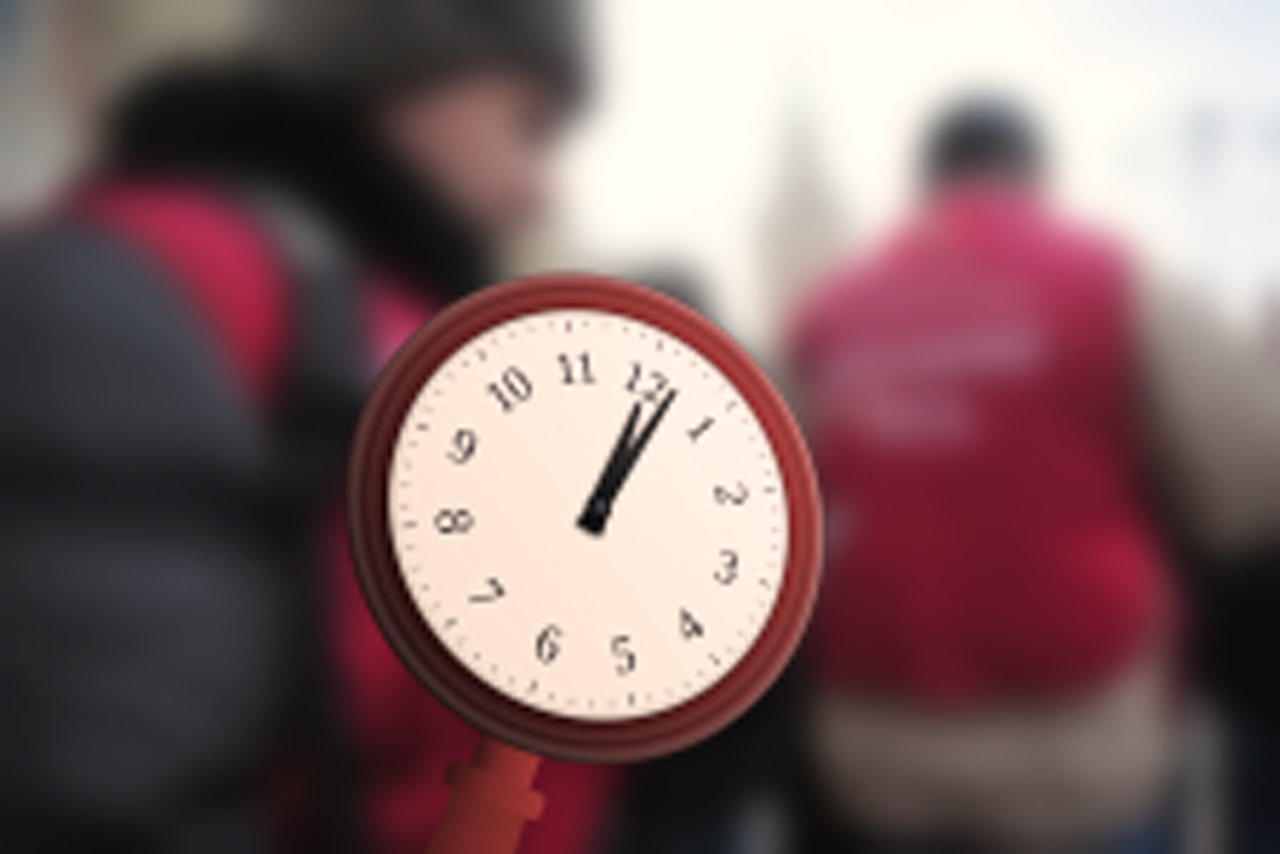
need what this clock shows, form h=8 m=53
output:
h=12 m=2
